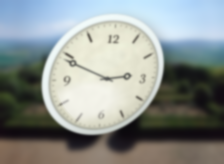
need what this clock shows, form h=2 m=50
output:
h=2 m=49
